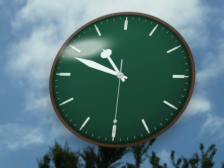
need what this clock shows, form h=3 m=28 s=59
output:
h=10 m=48 s=30
